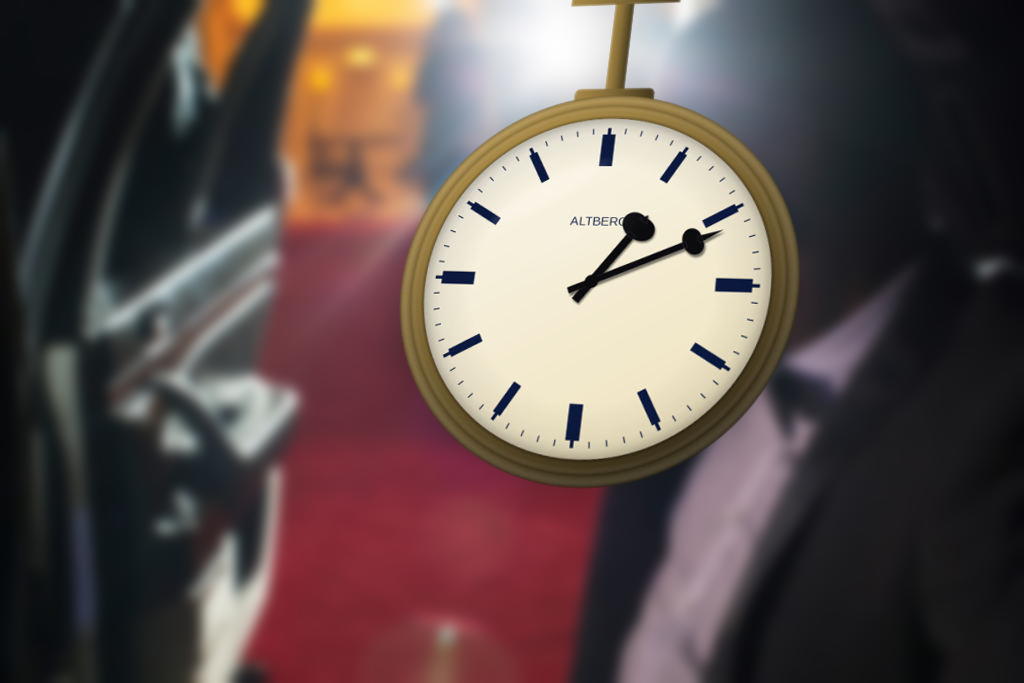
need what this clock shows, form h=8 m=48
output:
h=1 m=11
